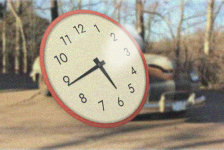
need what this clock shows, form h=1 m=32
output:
h=5 m=44
